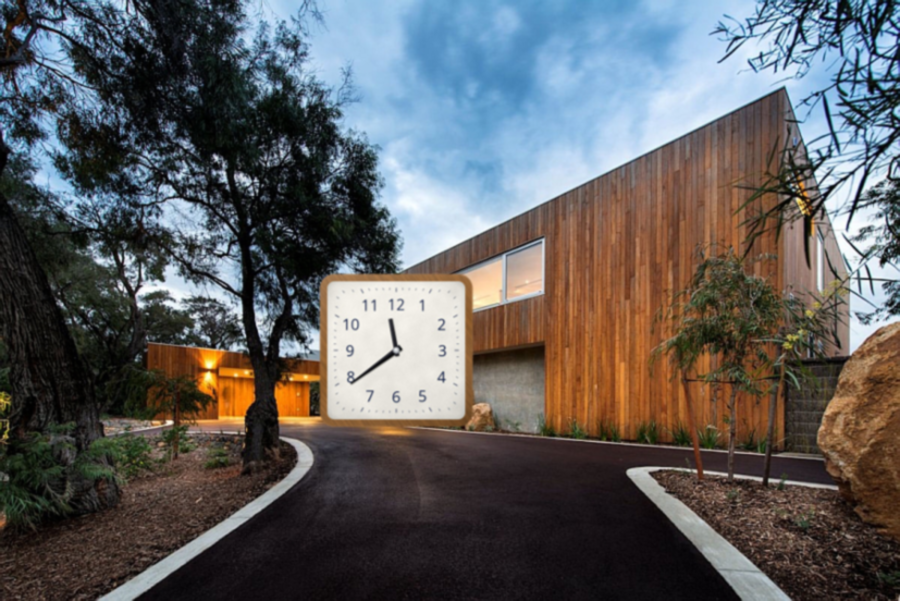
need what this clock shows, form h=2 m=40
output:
h=11 m=39
